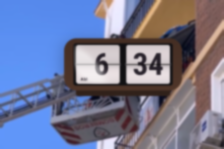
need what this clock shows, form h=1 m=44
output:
h=6 m=34
